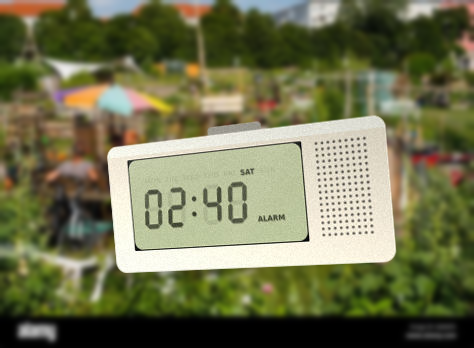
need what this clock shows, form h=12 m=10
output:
h=2 m=40
